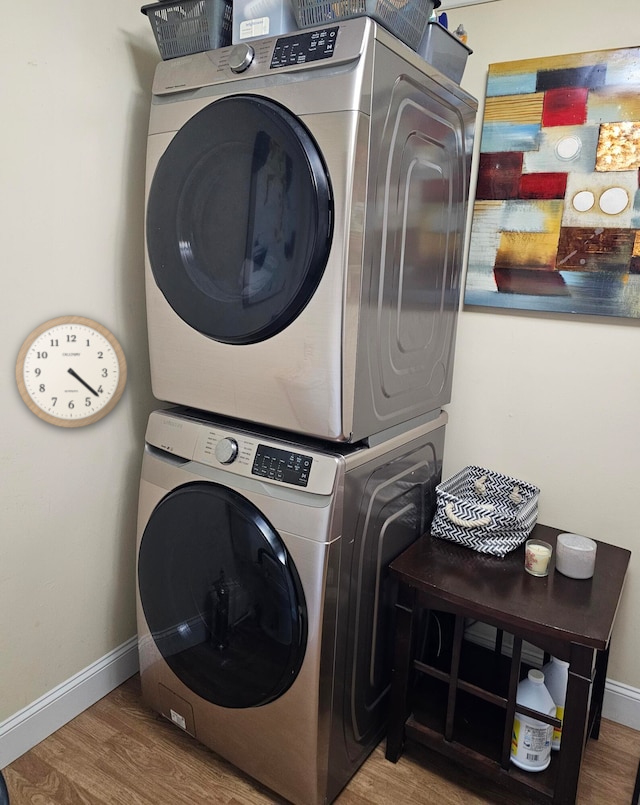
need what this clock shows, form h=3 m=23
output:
h=4 m=22
